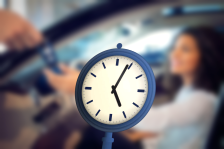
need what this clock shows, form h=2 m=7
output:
h=5 m=4
